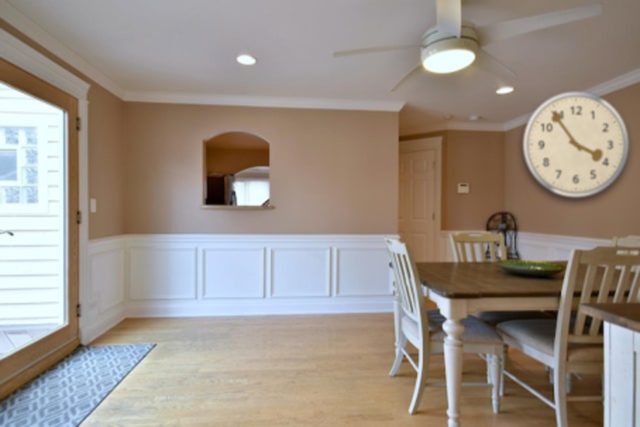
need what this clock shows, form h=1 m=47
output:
h=3 m=54
